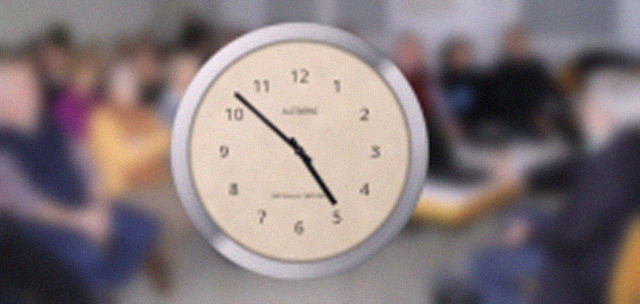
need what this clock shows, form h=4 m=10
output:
h=4 m=52
